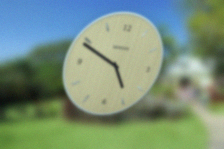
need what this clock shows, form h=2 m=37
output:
h=4 m=49
